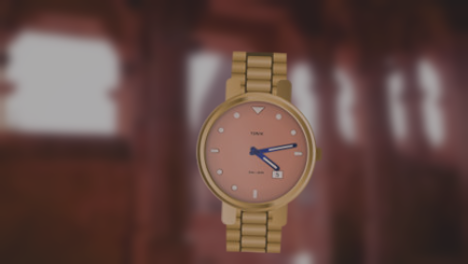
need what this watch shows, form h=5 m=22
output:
h=4 m=13
